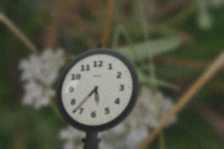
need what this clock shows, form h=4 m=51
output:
h=5 m=37
